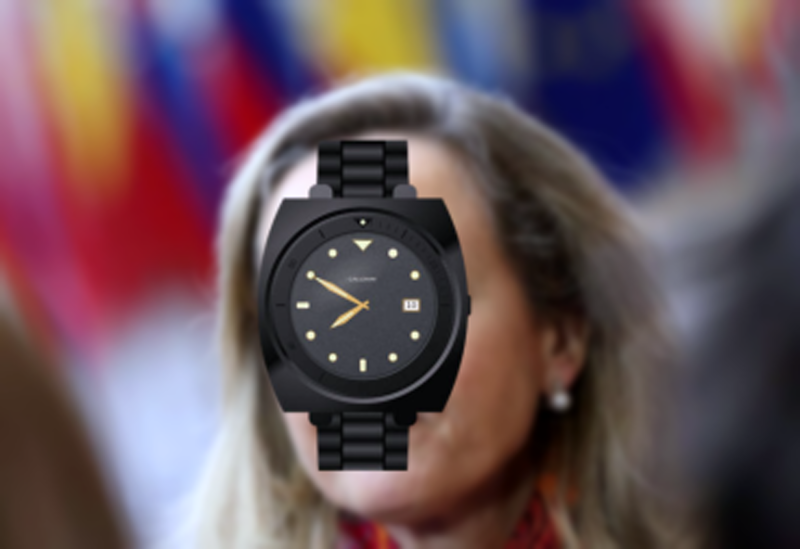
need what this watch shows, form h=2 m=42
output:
h=7 m=50
